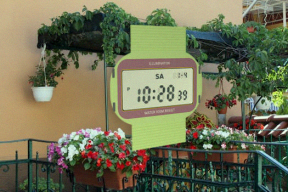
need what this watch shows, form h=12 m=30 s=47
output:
h=10 m=28 s=39
